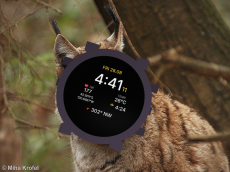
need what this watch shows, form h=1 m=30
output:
h=4 m=41
